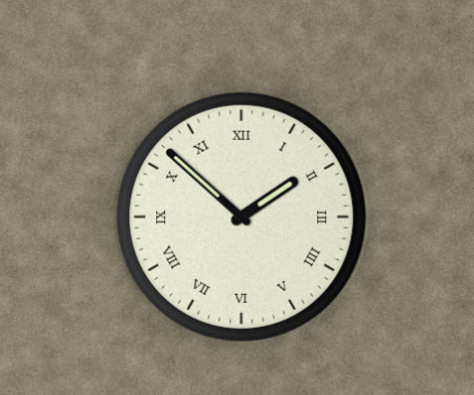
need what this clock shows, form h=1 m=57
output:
h=1 m=52
